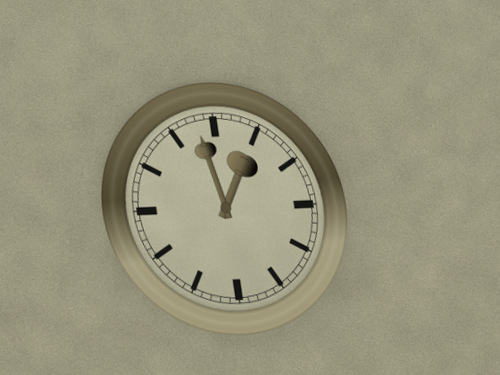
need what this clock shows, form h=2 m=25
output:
h=12 m=58
